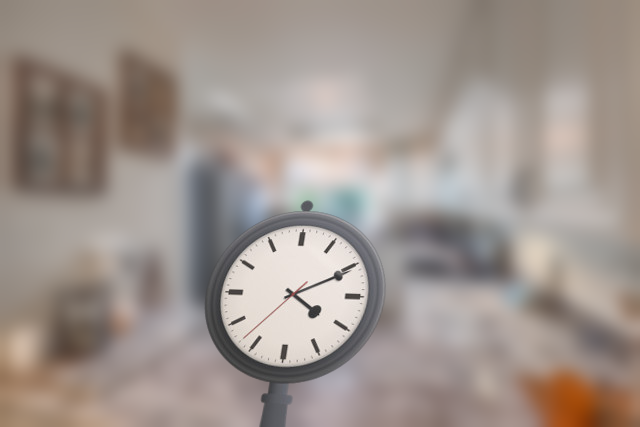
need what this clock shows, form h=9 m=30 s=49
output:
h=4 m=10 s=37
